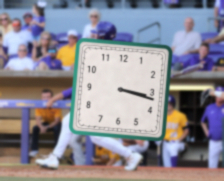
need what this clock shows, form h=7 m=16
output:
h=3 m=17
